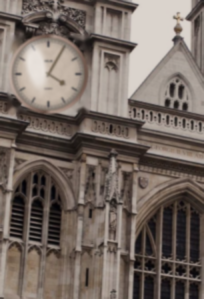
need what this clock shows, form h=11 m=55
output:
h=4 m=5
